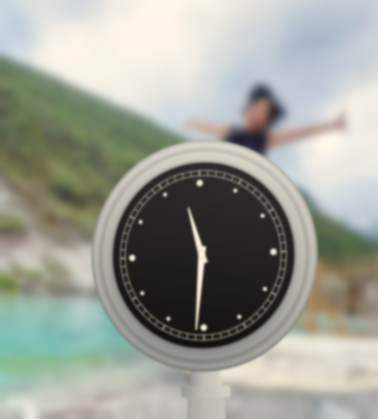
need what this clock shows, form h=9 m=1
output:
h=11 m=31
